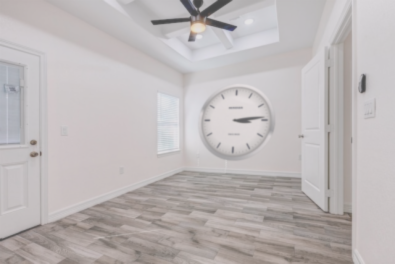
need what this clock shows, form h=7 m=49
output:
h=3 m=14
